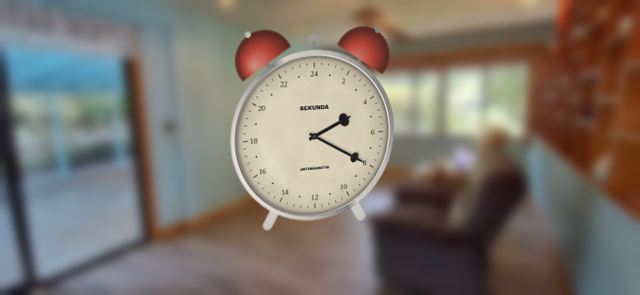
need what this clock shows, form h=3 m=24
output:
h=4 m=20
